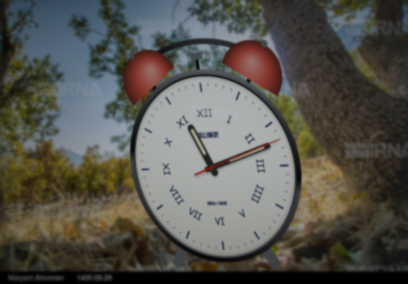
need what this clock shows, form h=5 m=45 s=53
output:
h=11 m=12 s=12
